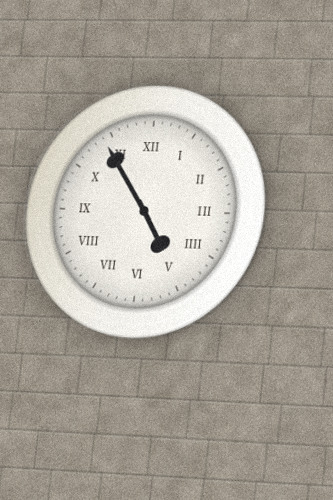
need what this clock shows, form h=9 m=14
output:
h=4 m=54
